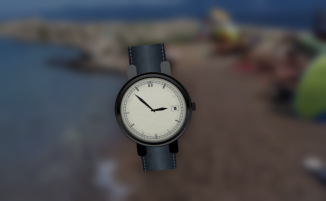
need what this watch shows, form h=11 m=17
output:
h=2 m=53
